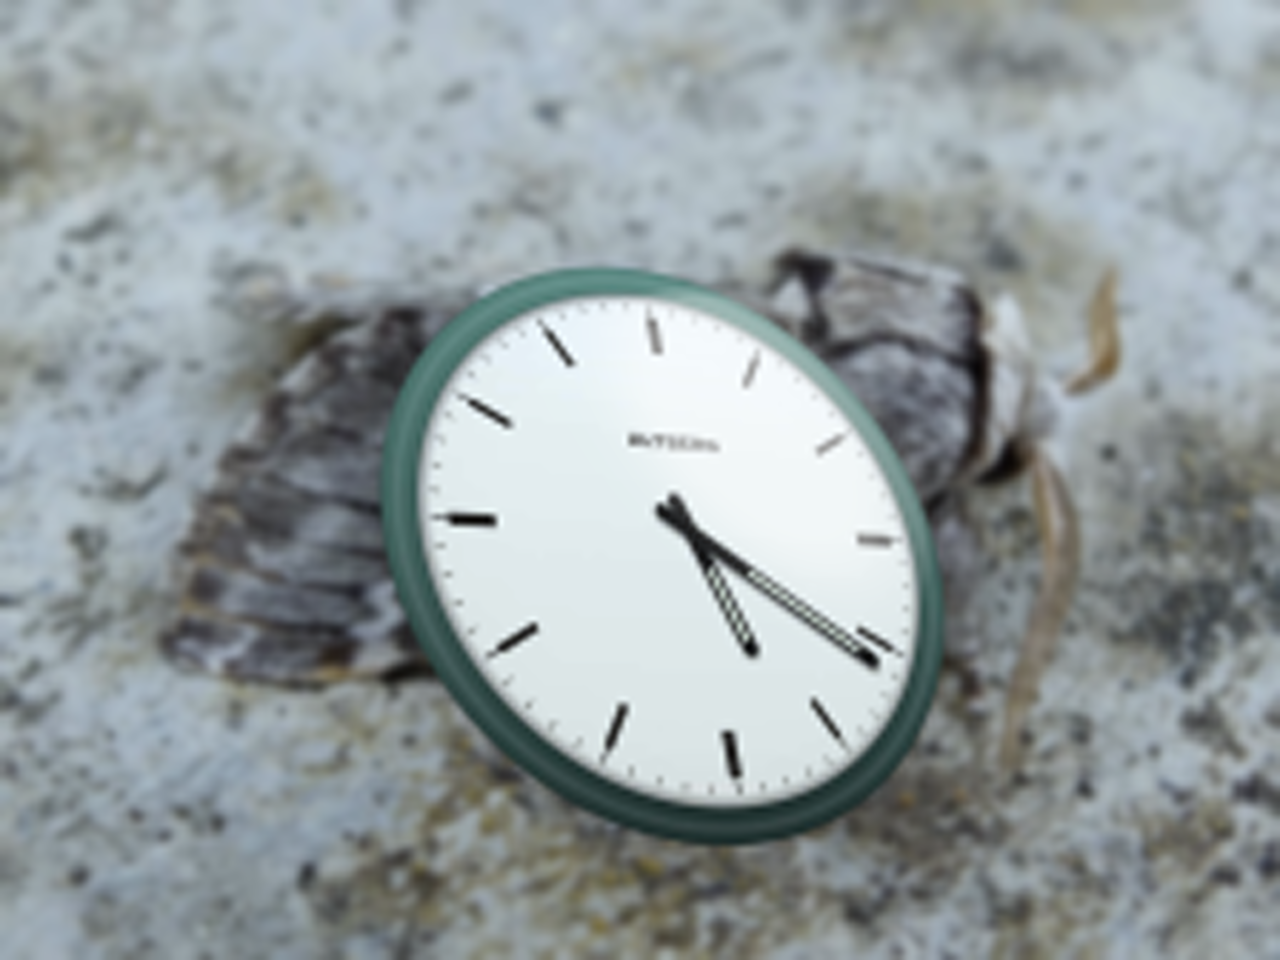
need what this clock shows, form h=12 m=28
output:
h=5 m=21
